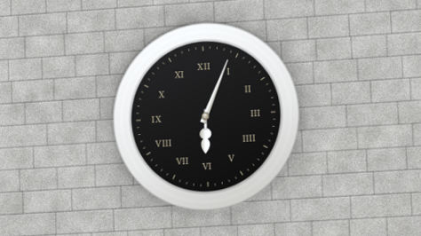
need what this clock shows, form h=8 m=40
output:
h=6 m=4
